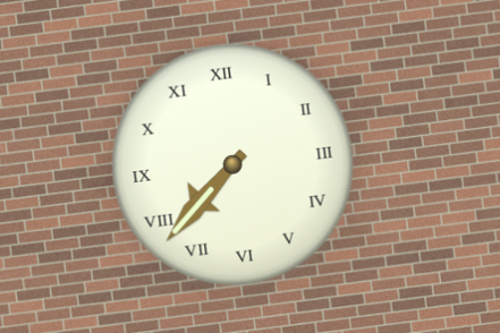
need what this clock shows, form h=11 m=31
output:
h=7 m=38
